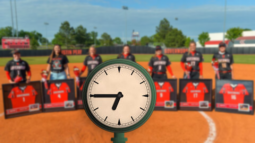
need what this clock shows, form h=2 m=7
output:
h=6 m=45
